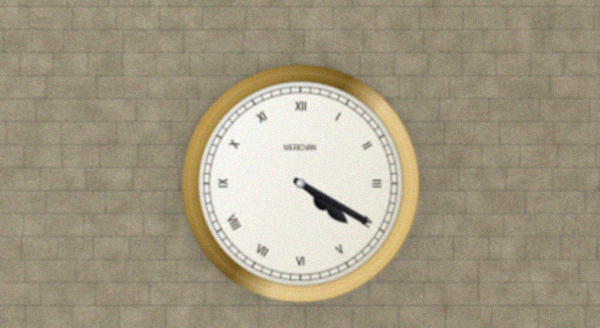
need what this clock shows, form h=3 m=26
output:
h=4 m=20
